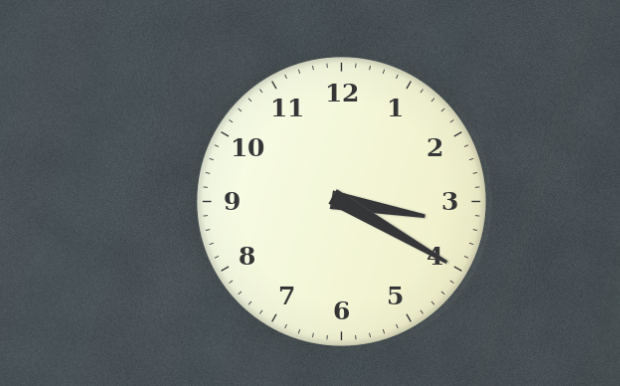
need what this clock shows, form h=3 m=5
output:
h=3 m=20
